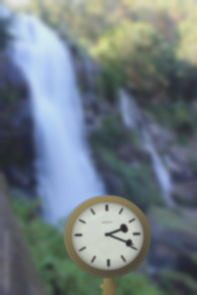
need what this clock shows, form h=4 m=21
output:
h=2 m=19
